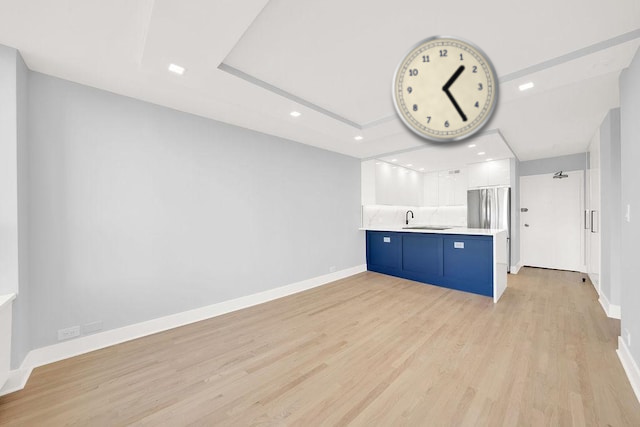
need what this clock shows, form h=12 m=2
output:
h=1 m=25
